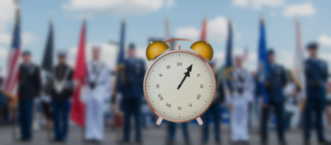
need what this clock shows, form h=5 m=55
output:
h=1 m=5
